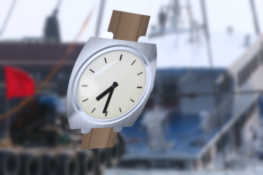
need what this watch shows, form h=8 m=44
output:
h=7 m=31
